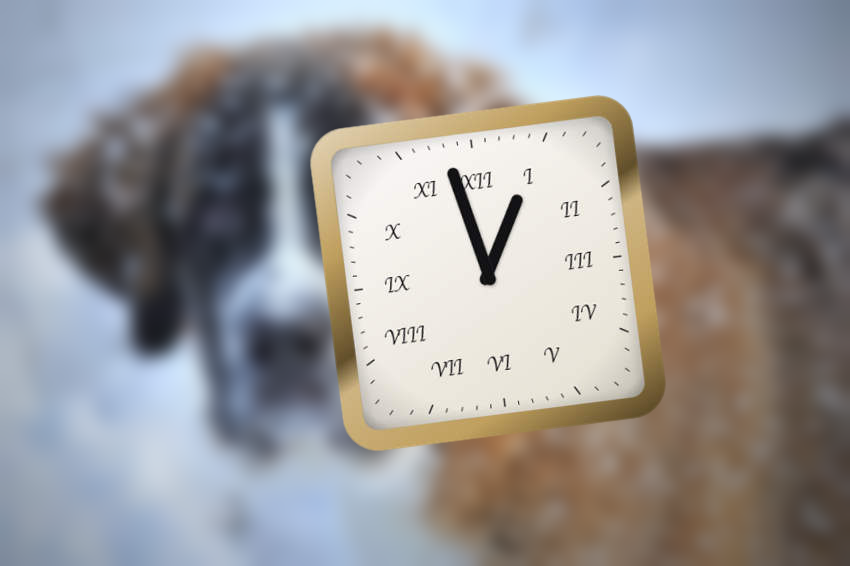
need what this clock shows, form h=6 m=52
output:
h=12 m=58
